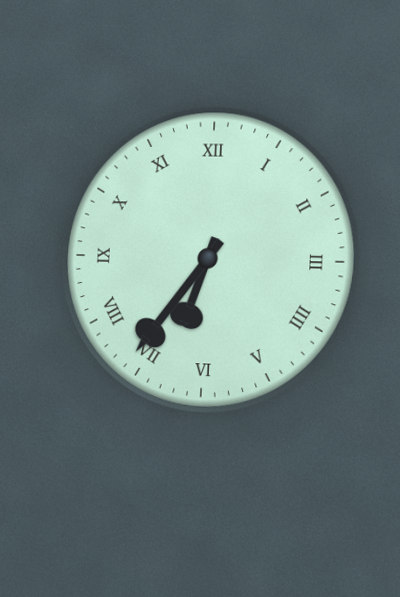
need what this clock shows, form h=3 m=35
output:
h=6 m=36
